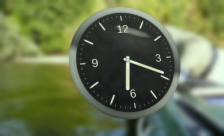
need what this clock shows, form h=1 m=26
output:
h=6 m=19
